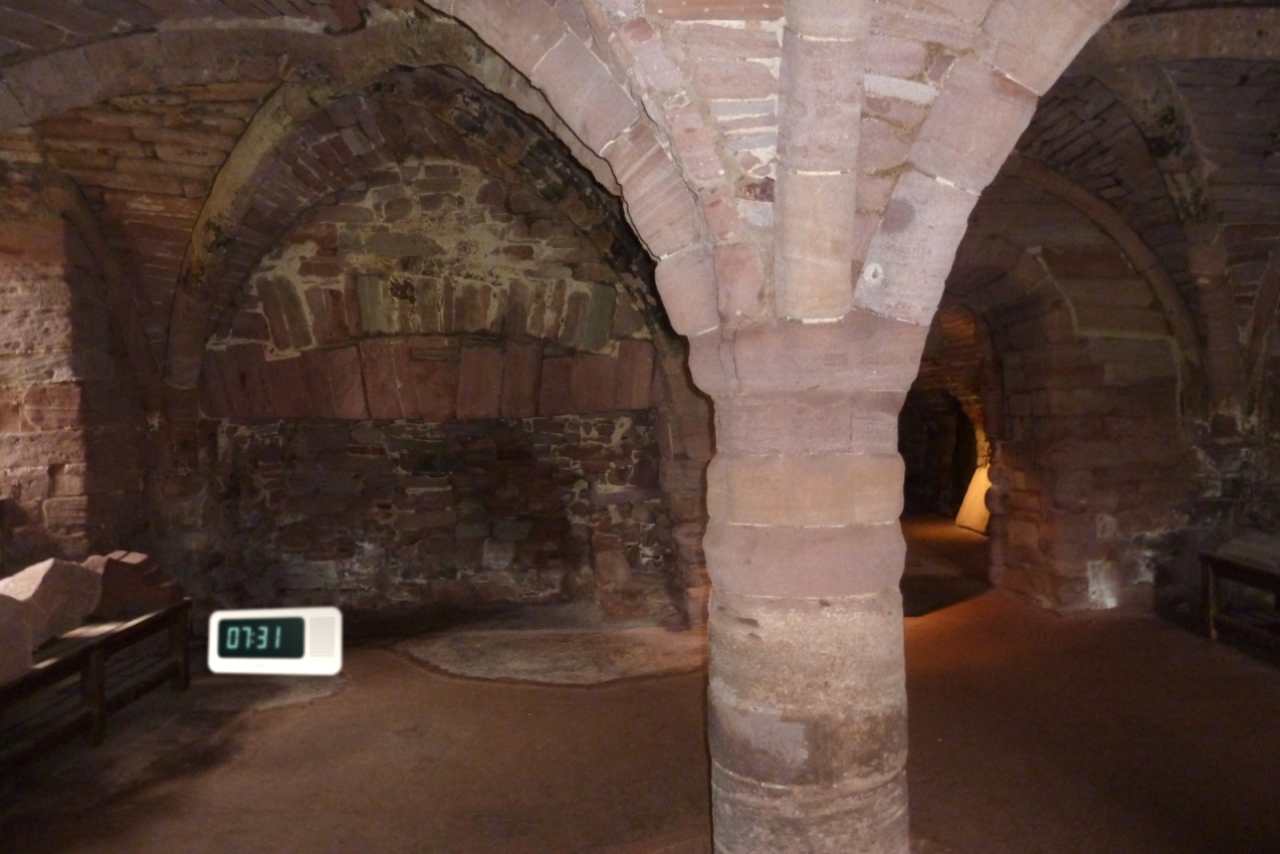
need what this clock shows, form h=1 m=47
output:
h=7 m=31
